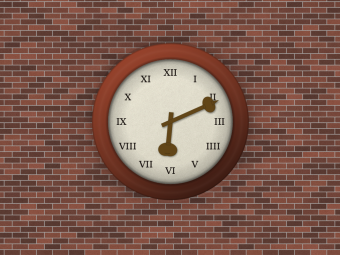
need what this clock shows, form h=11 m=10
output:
h=6 m=11
